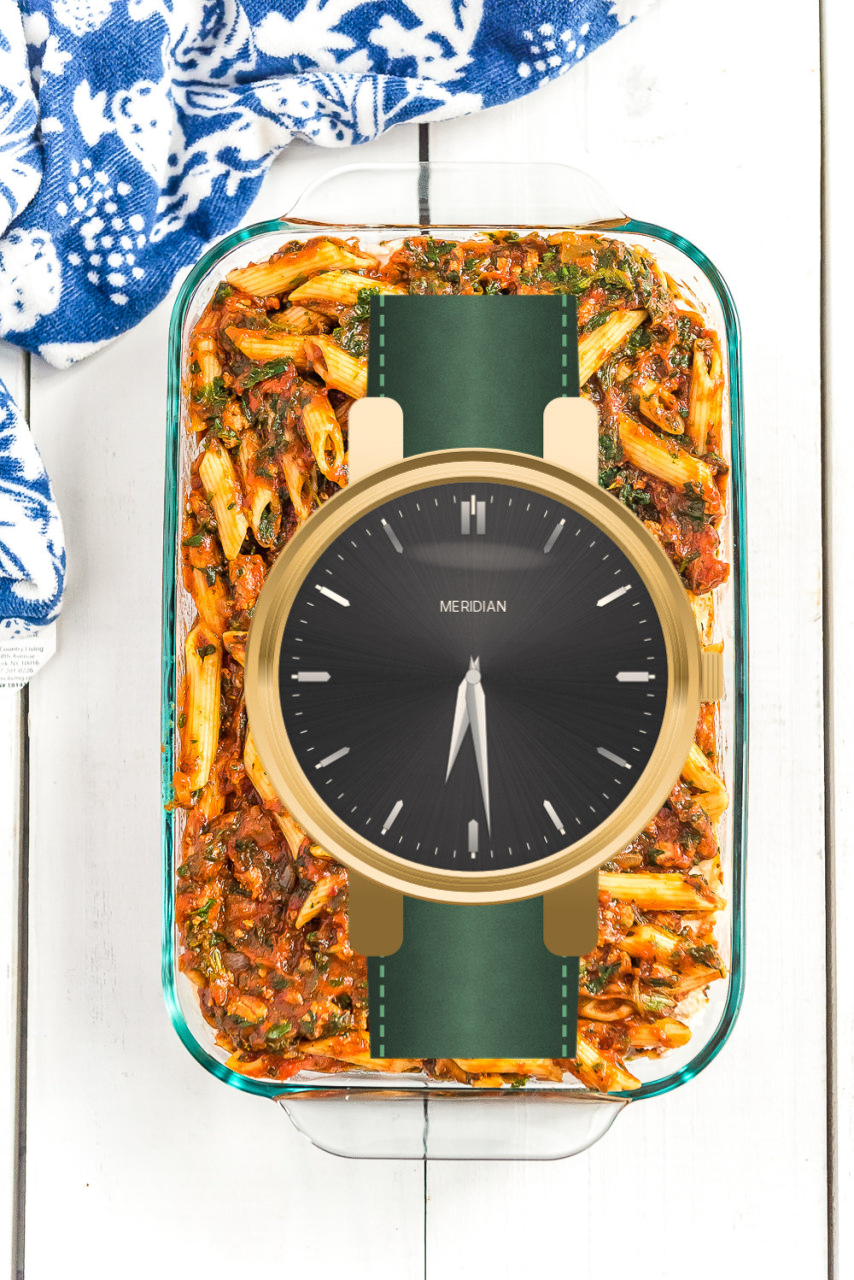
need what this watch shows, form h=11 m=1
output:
h=6 m=29
